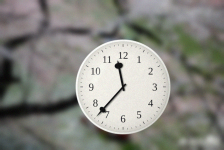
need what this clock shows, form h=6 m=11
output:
h=11 m=37
